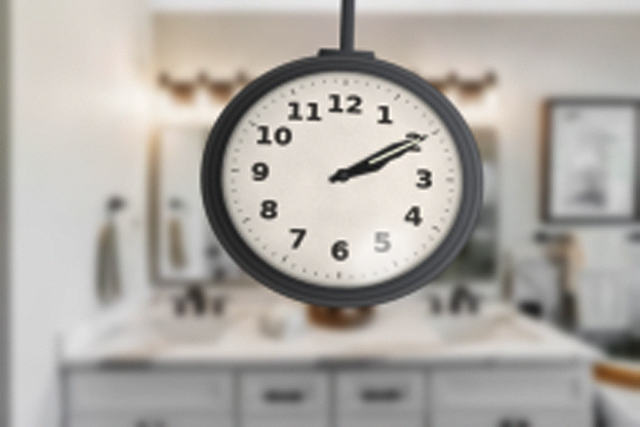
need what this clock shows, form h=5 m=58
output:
h=2 m=10
